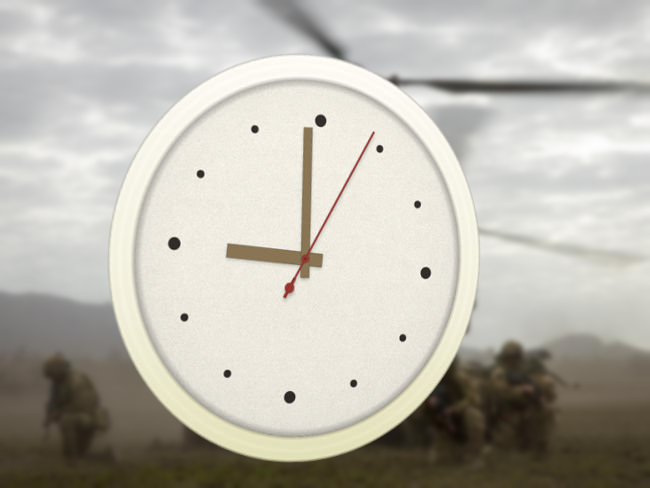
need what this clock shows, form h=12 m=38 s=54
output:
h=8 m=59 s=4
